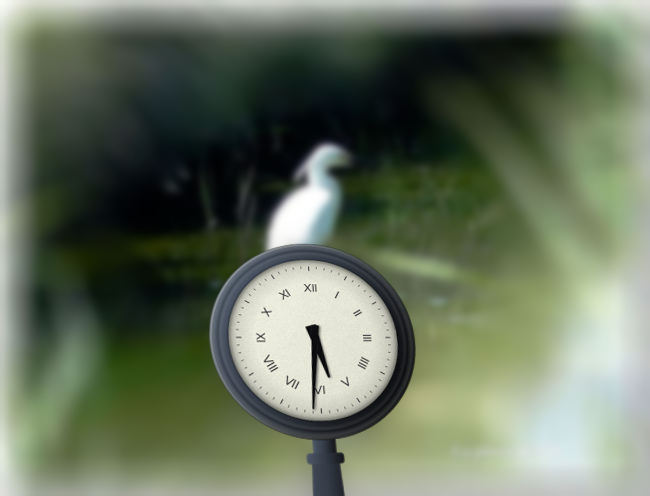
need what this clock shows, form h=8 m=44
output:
h=5 m=31
